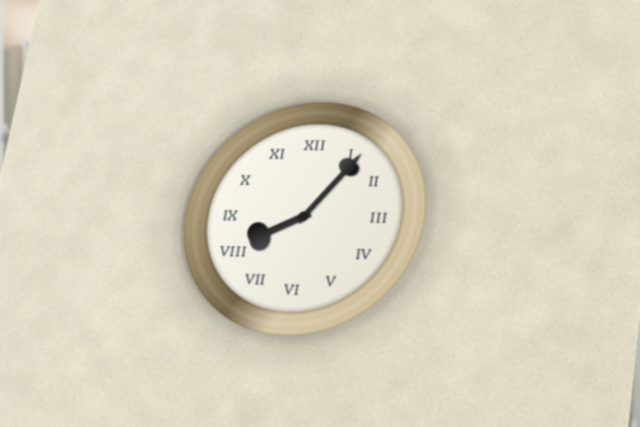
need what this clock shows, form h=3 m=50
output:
h=8 m=6
